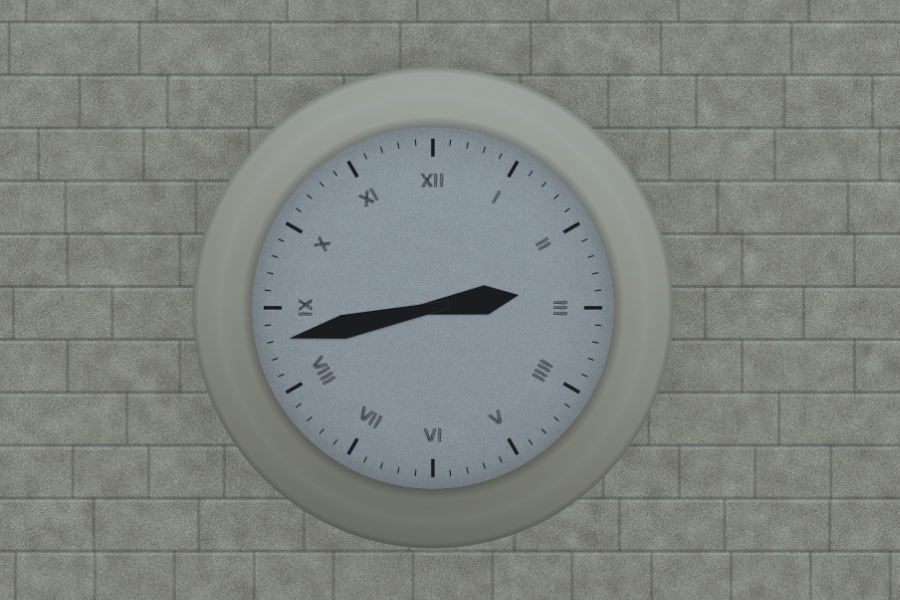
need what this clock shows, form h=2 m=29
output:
h=2 m=43
